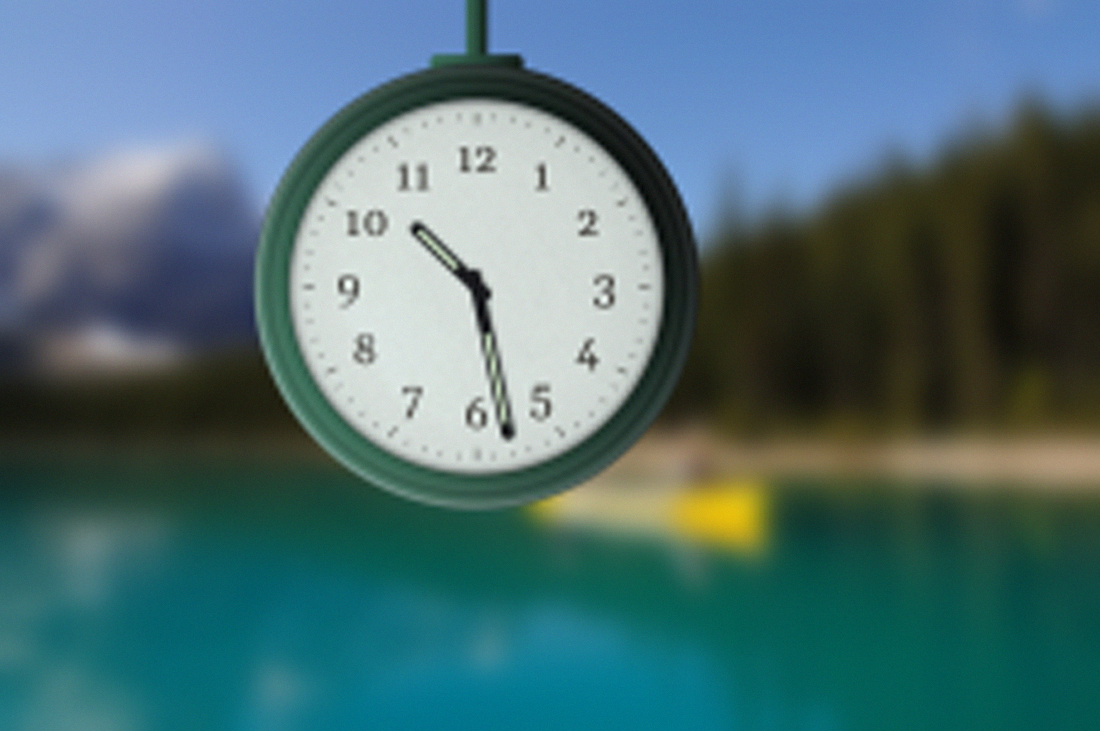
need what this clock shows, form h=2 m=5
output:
h=10 m=28
